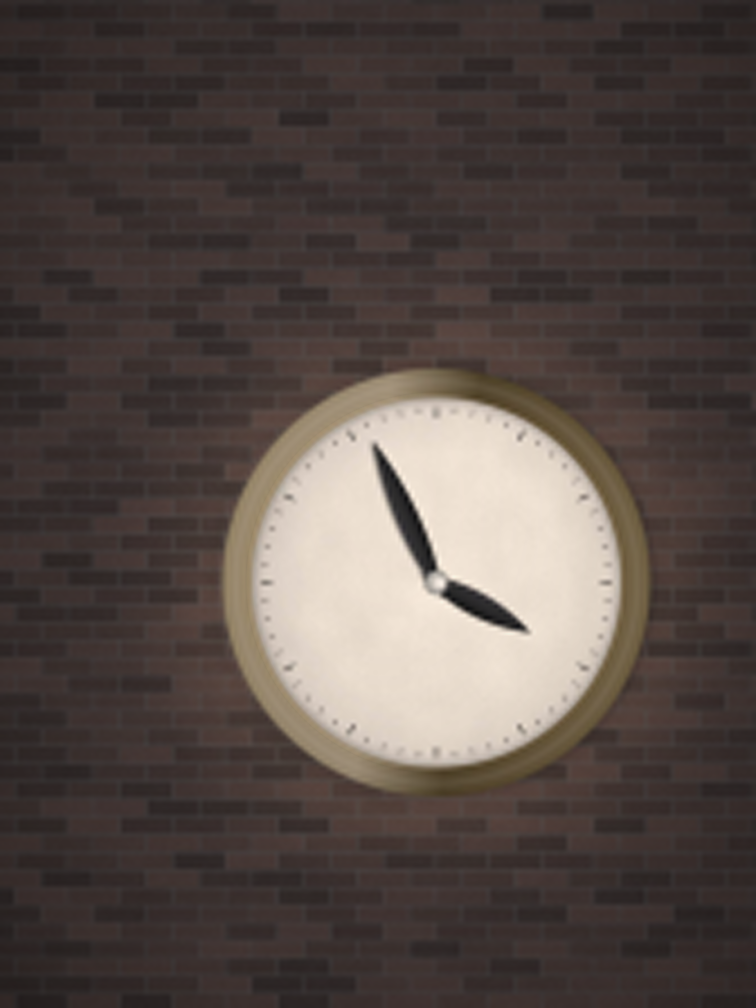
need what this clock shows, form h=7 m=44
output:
h=3 m=56
